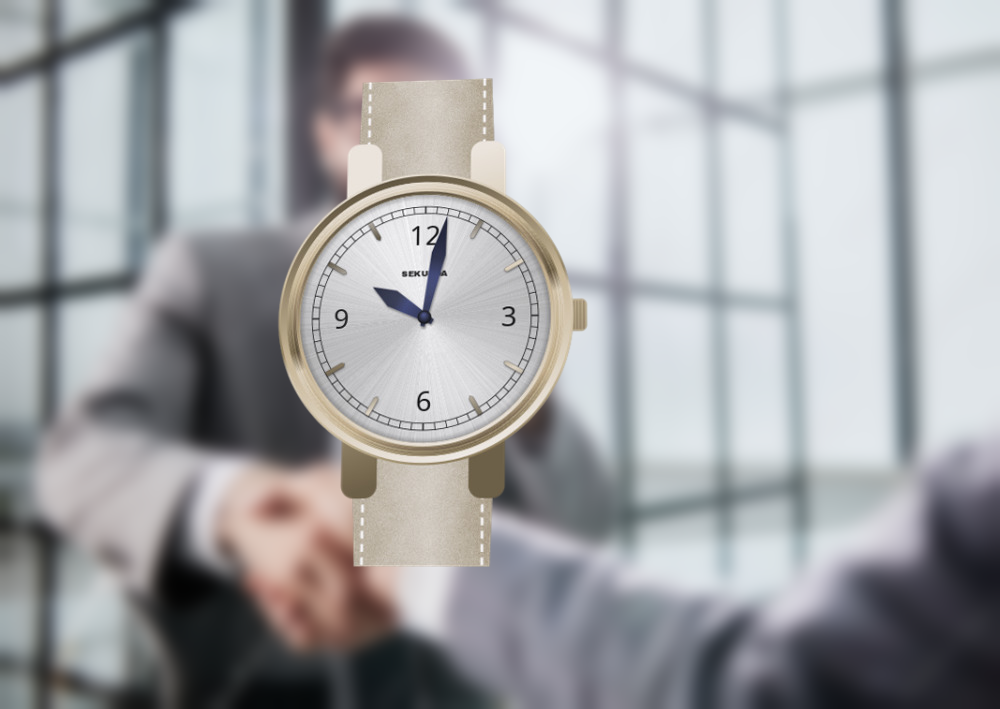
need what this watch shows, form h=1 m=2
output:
h=10 m=2
